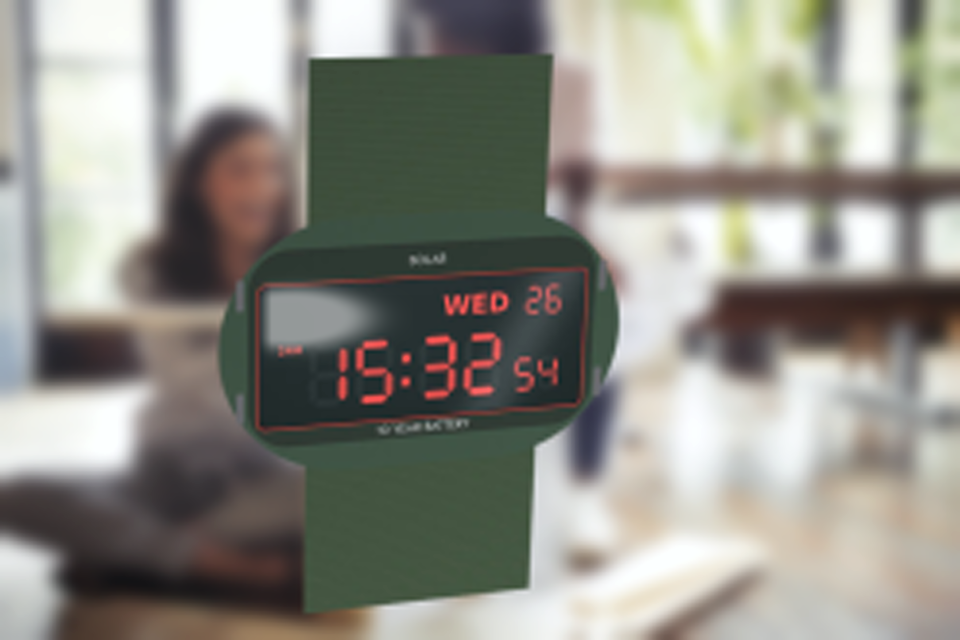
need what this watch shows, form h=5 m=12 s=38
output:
h=15 m=32 s=54
